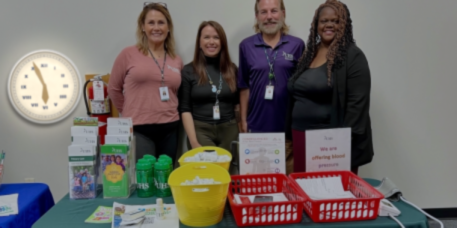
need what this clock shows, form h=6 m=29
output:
h=5 m=56
